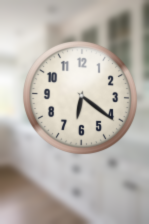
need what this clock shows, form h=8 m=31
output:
h=6 m=21
